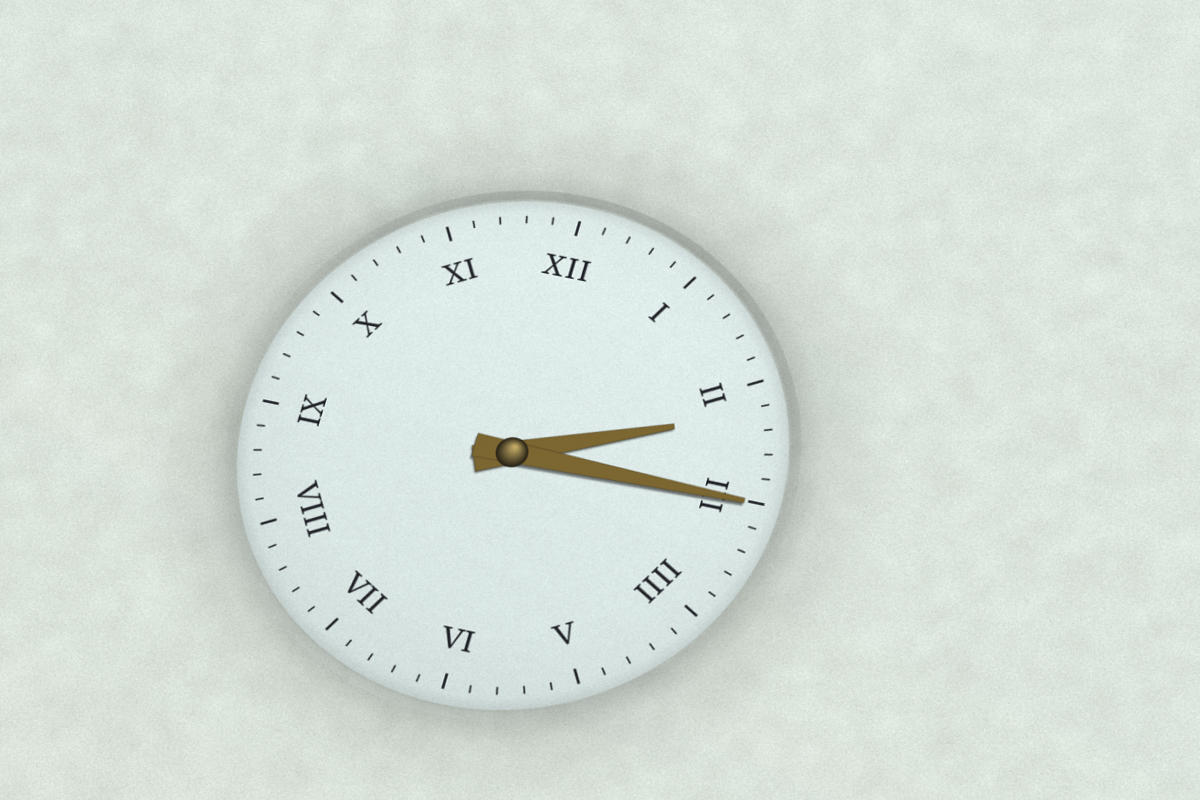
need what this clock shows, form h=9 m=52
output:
h=2 m=15
